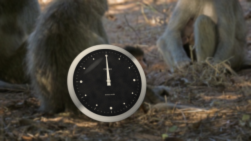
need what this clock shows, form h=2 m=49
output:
h=12 m=0
